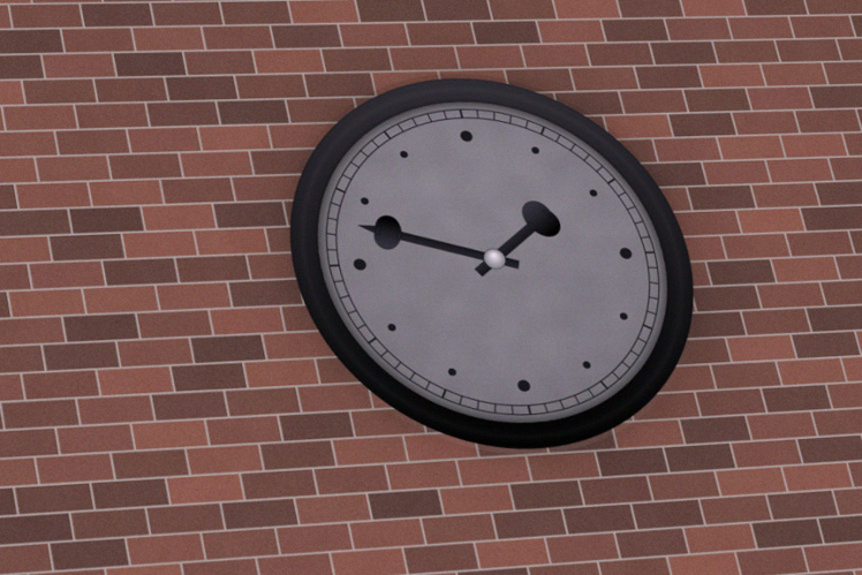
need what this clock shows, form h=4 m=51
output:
h=1 m=48
